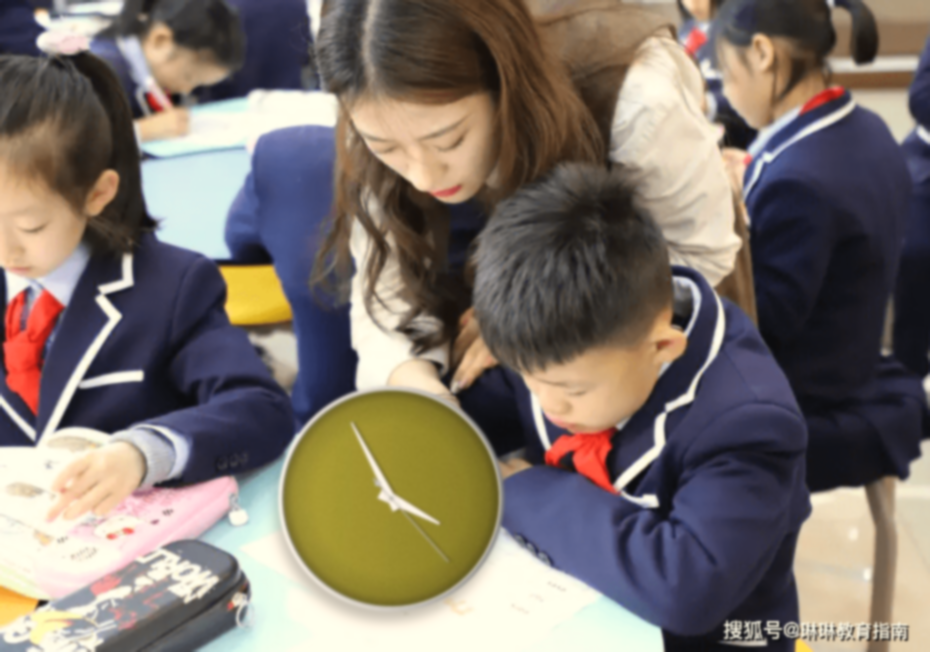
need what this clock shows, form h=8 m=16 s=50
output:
h=3 m=55 s=23
